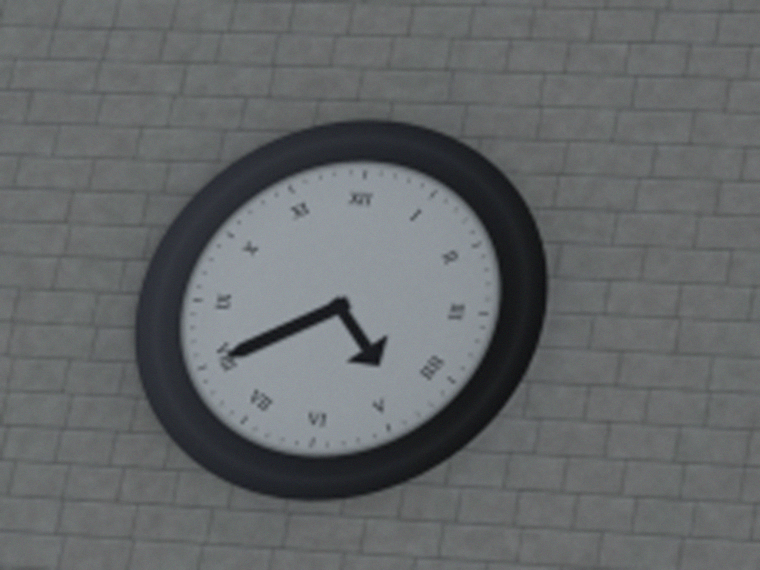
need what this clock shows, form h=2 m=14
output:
h=4 m=40
